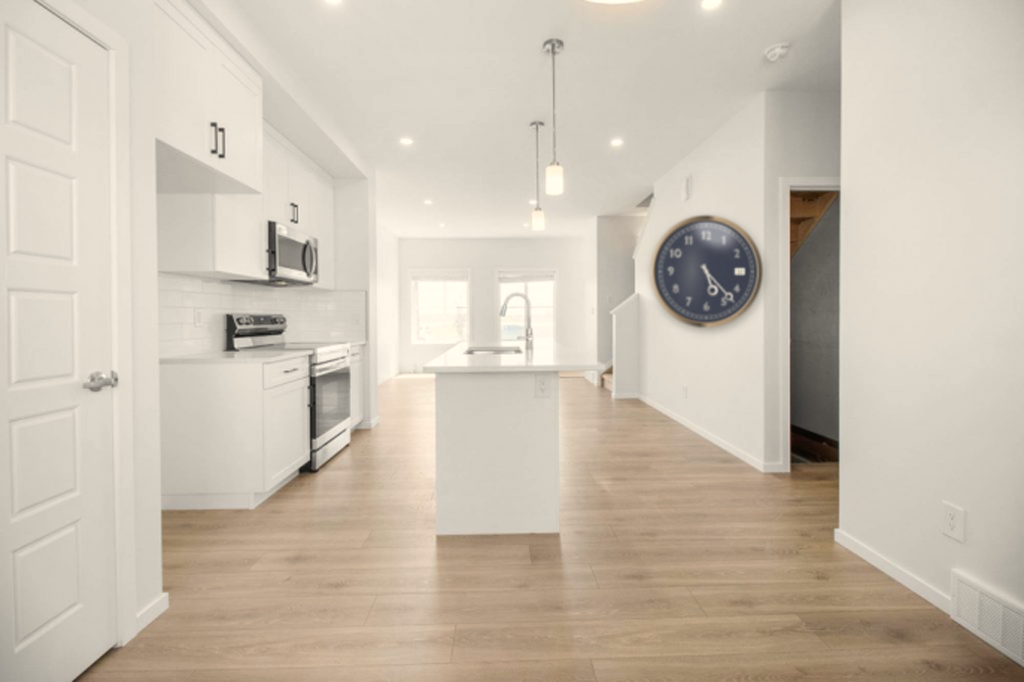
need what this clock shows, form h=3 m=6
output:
h=5 m=23
